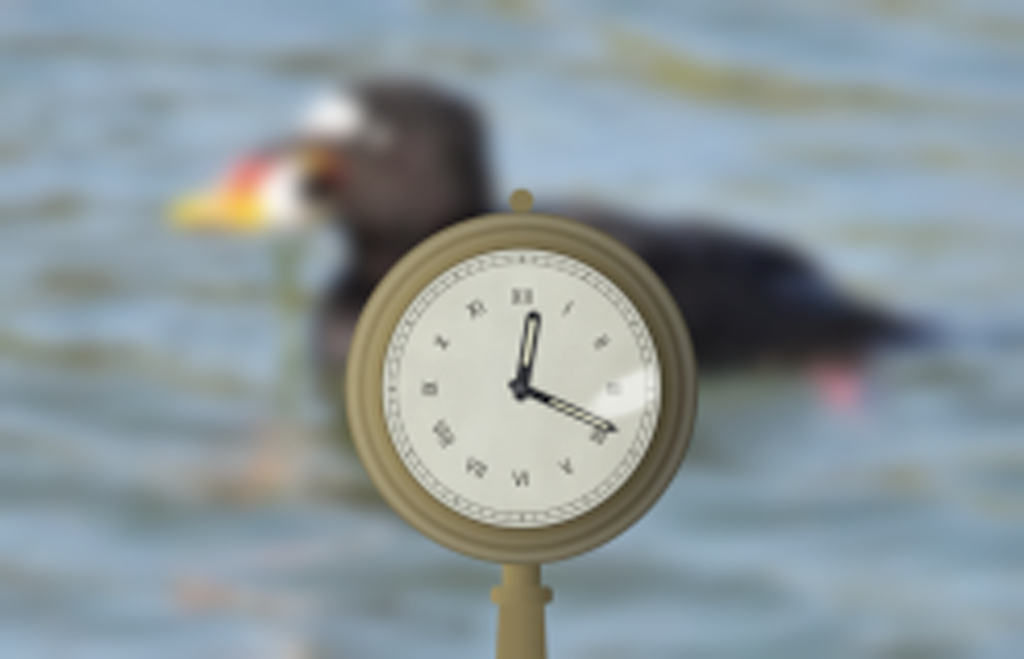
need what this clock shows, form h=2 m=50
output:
h=12 m=19
